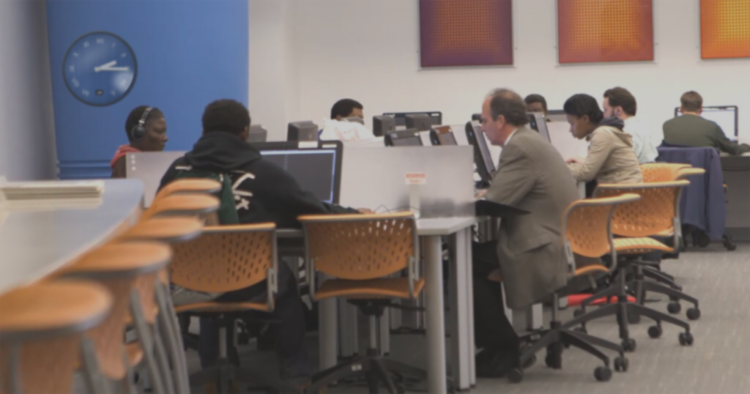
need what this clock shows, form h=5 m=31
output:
h=2 m=15
